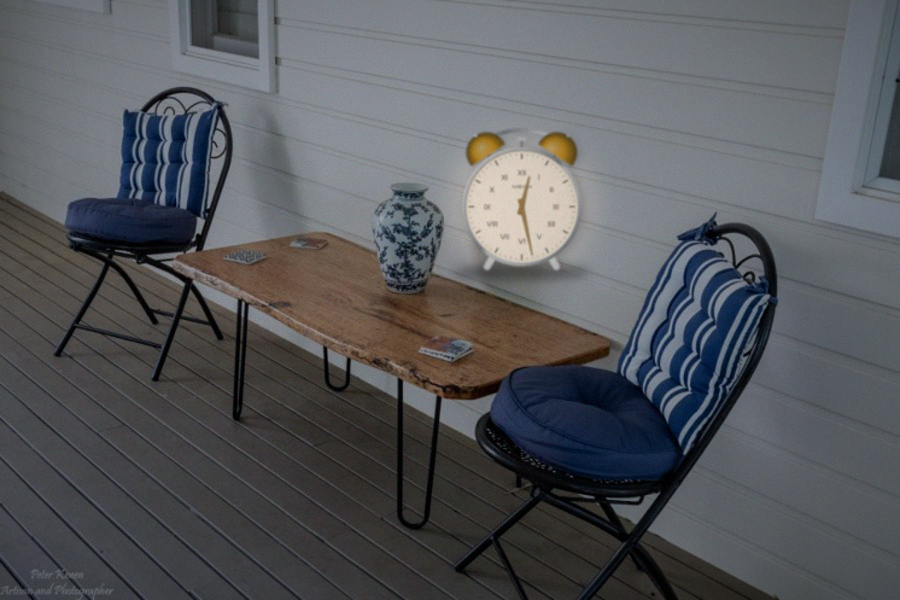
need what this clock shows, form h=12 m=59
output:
h=12 m=28
